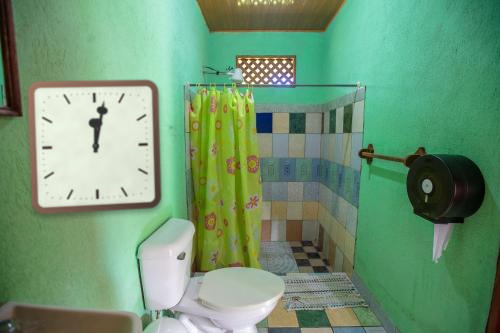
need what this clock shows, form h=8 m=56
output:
h=12 m=2
